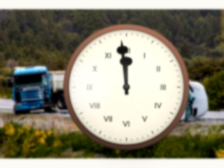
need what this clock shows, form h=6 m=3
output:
h=11 m=59
